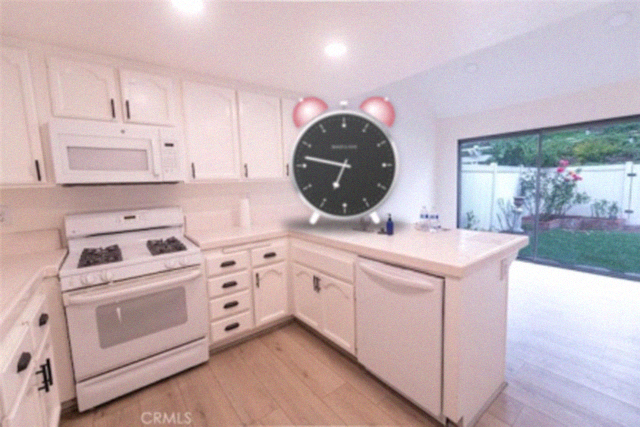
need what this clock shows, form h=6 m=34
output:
h=6 m=47
